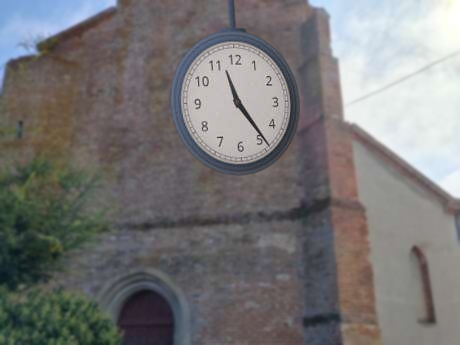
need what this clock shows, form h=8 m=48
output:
h=11 m=24
